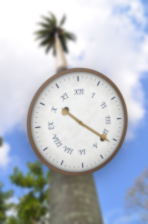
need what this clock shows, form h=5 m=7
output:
h=10 m=21
